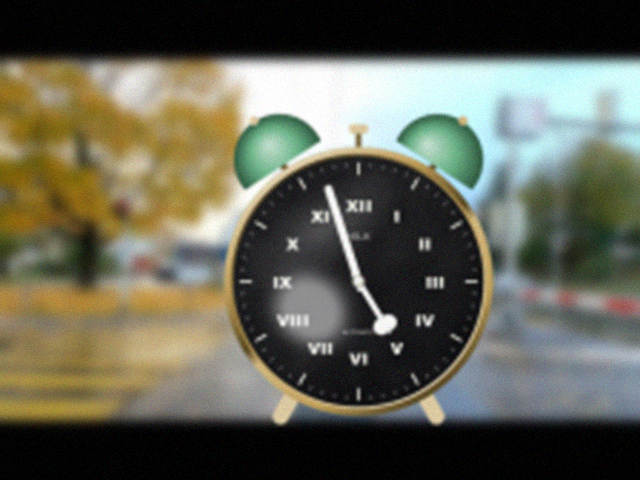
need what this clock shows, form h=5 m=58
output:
h=4 m=57
